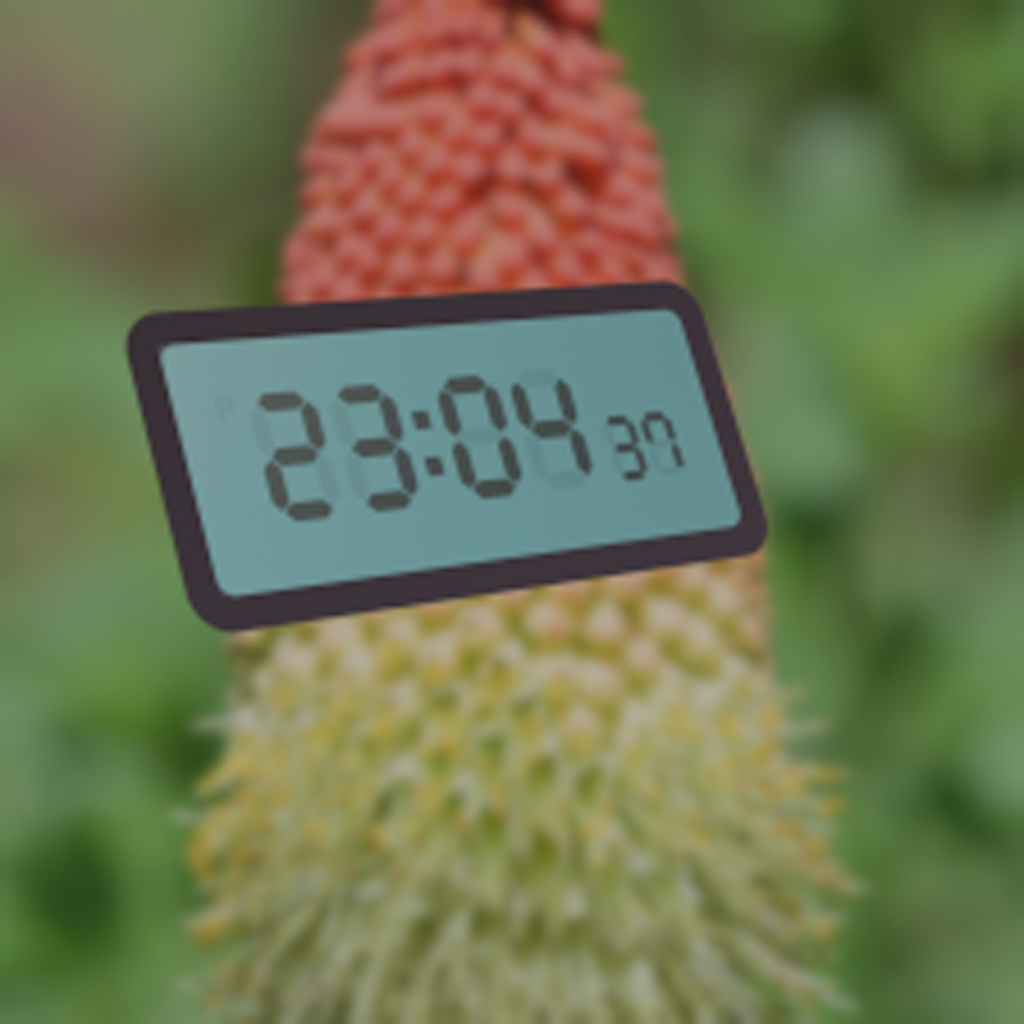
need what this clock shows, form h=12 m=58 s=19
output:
h=23 m=4 s=37
